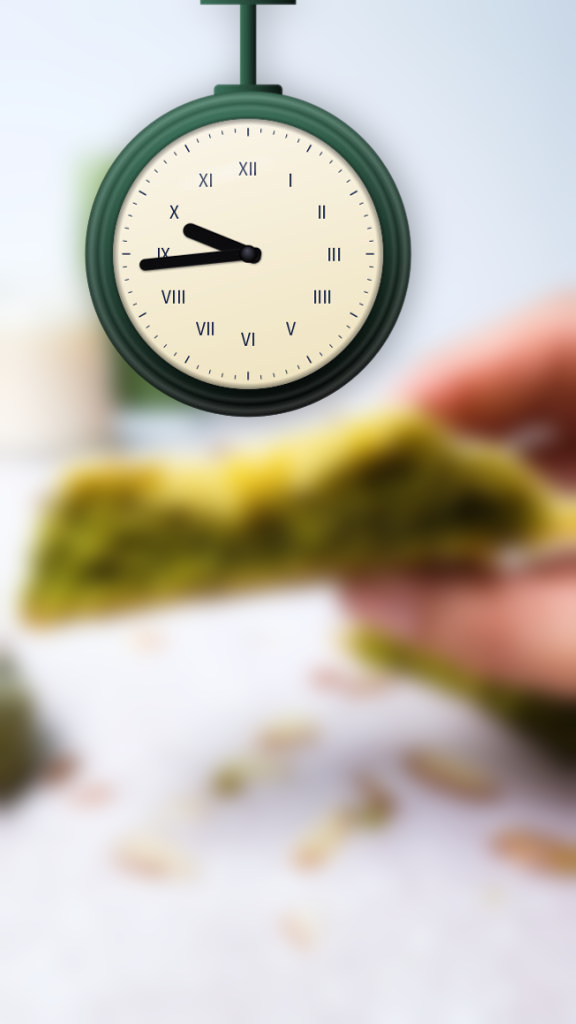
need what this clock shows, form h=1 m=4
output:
h=9 m=44
